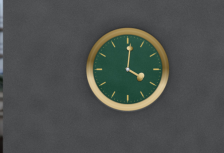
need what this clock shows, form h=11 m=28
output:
h=4 m=1
